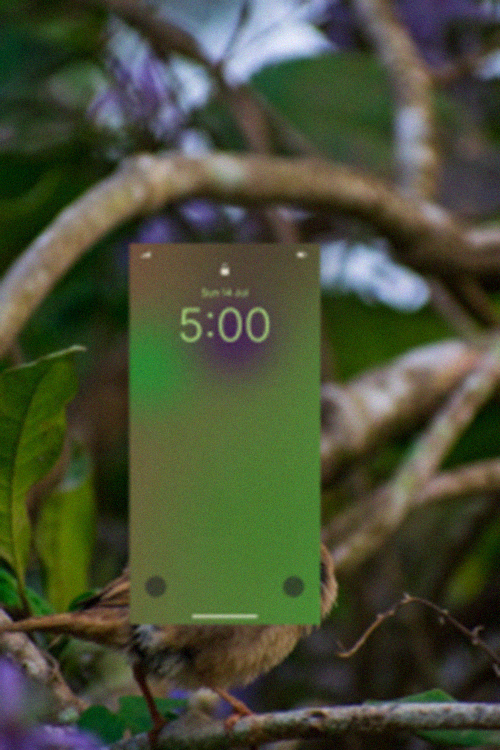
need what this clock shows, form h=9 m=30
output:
h=5 m=0
